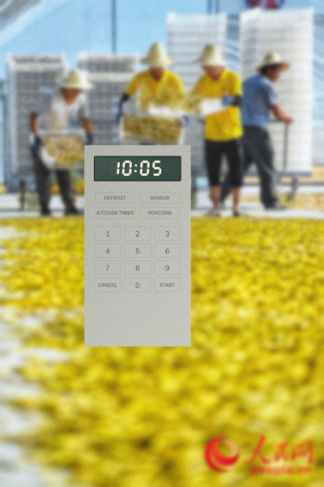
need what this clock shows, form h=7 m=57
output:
h=10 m=5
